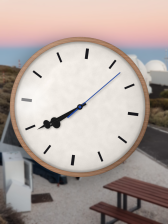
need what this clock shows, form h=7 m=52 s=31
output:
h=7 m=39 s=7
